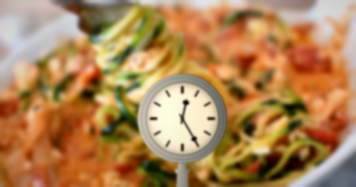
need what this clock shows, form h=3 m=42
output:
h=12 m=25
